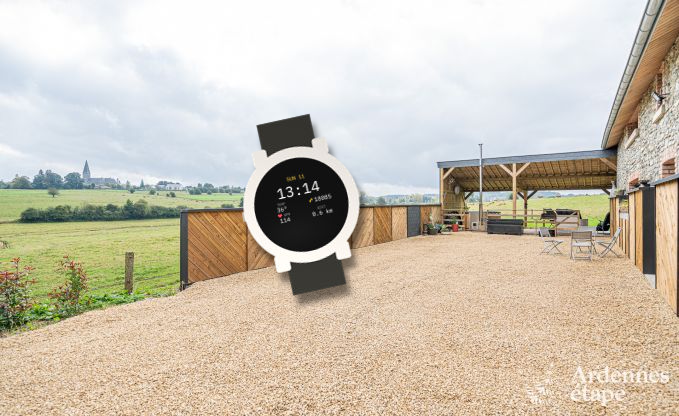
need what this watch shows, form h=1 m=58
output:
h=13 m=14
